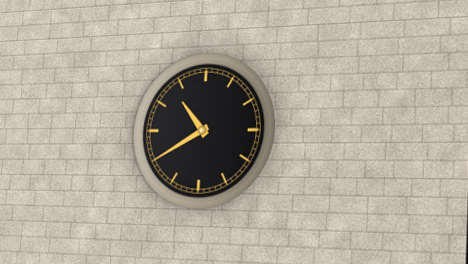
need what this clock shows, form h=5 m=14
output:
h=10 m=40
